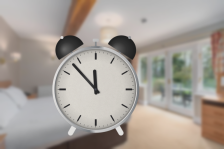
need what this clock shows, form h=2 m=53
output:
h=11 m=53
